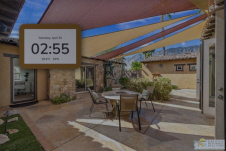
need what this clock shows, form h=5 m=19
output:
h=2 m=55
